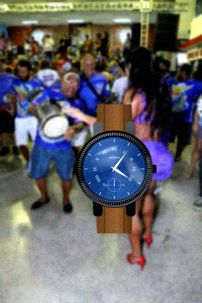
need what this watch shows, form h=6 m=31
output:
h=4 m=6
